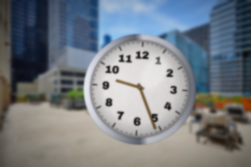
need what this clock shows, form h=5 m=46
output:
h=9 m=26
